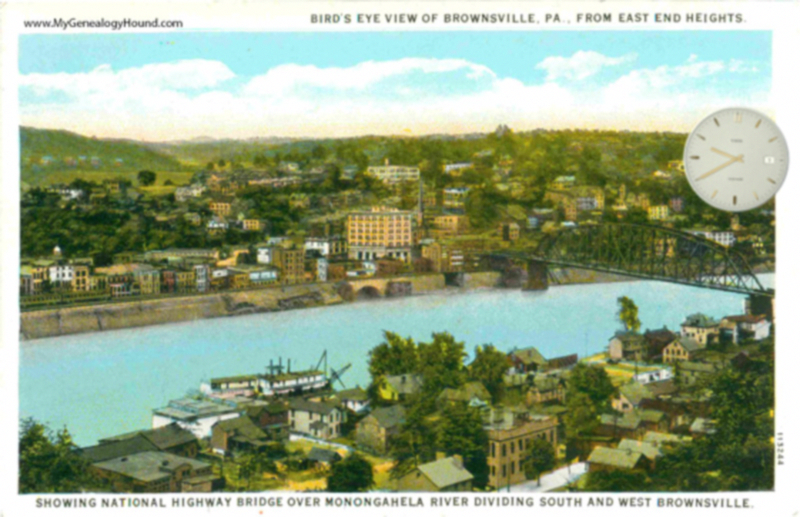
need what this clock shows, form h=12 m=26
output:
h=9 m=40
